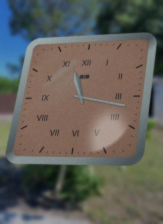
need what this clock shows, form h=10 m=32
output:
h=11 m=17
